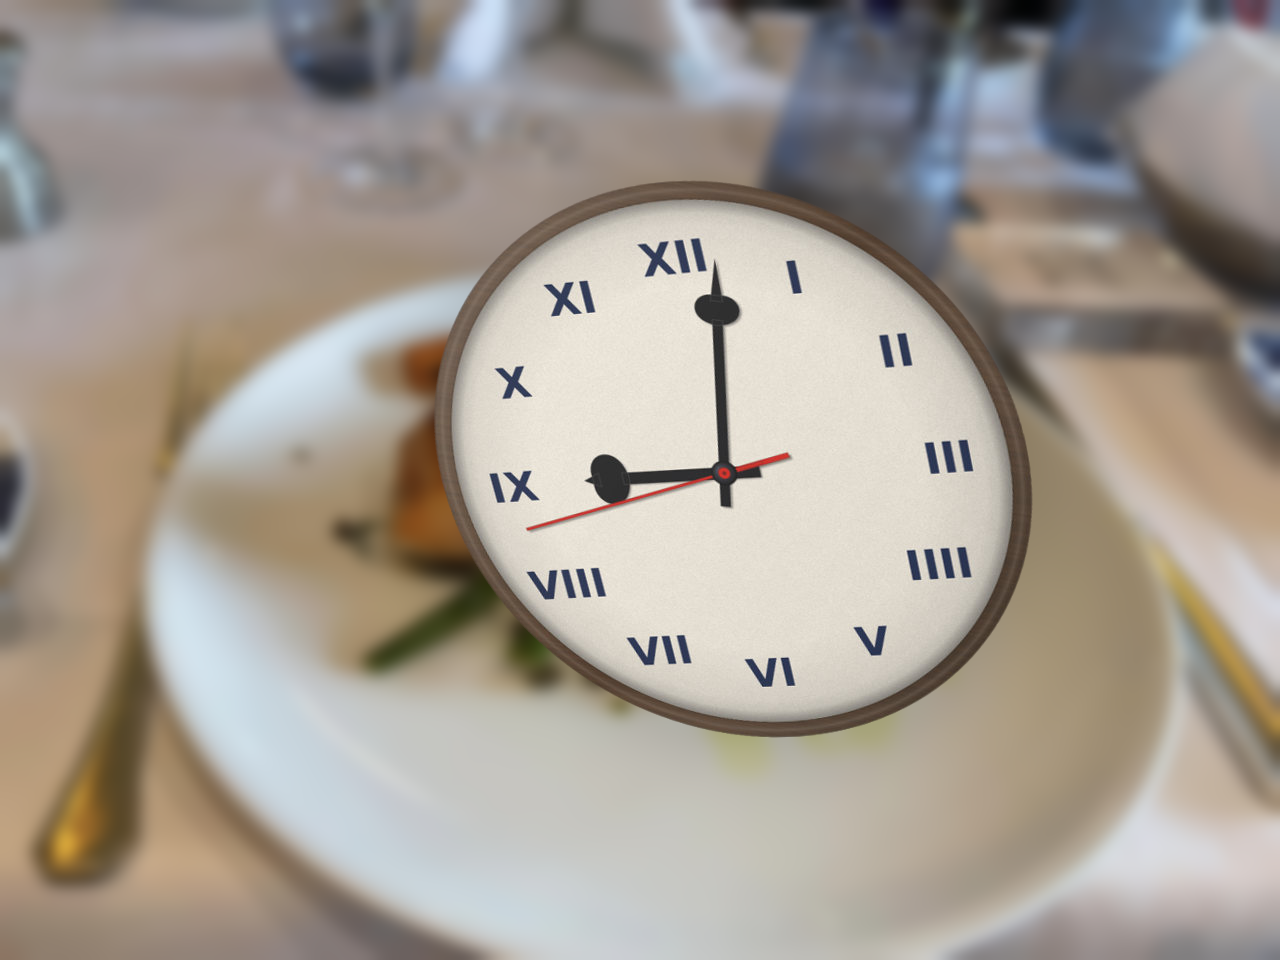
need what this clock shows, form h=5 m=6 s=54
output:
h=9 m=1 s=43
